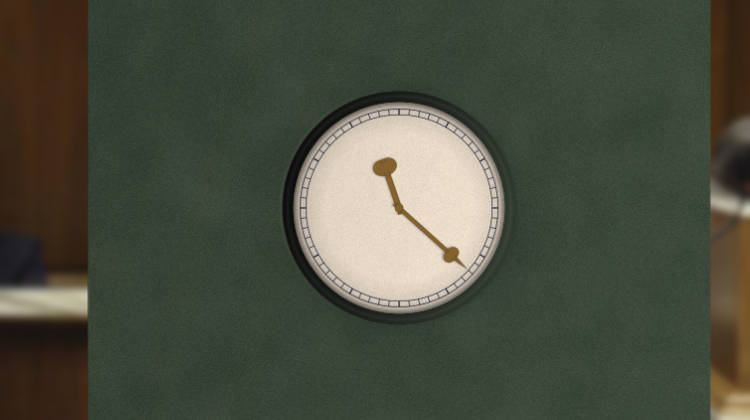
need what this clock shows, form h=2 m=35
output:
h=11 m=22
